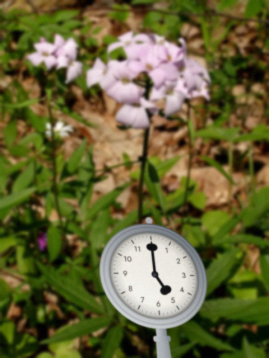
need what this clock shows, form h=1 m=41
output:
h=5 m=0
